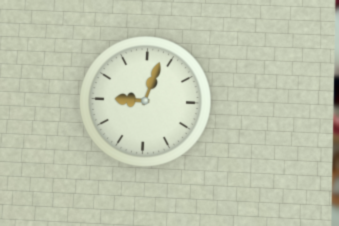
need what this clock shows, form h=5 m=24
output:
h=9 m=3
